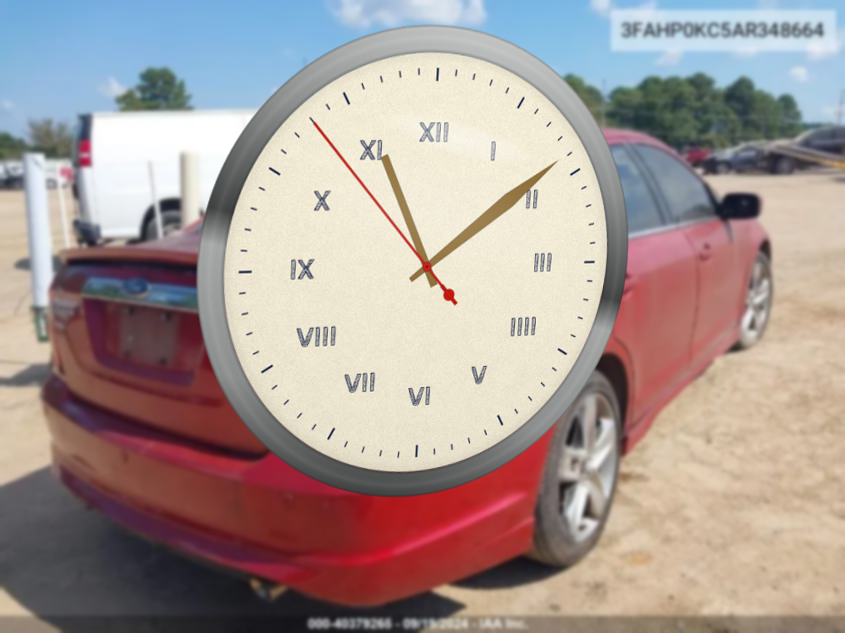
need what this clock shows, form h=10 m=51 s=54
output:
h=11 m=8 s=53
